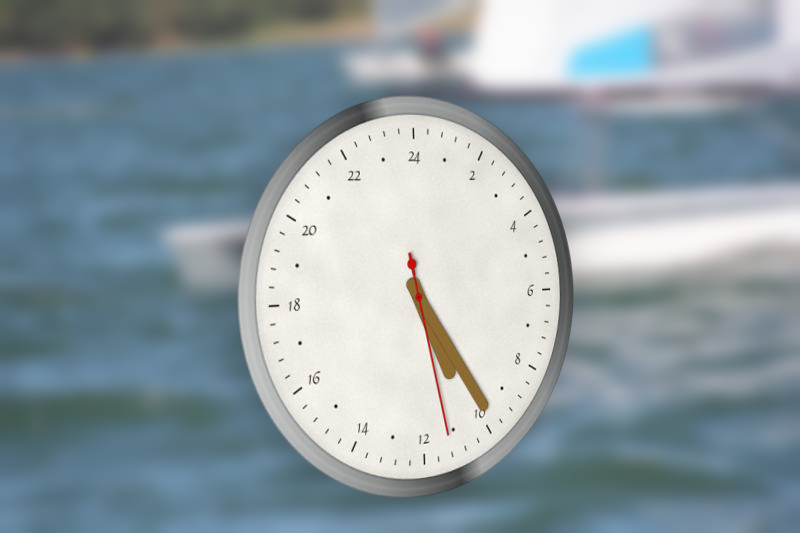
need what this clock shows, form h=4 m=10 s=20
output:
h=10 m=24 s=28
